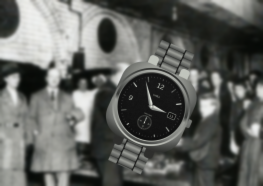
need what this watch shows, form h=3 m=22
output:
h=2 m=54
